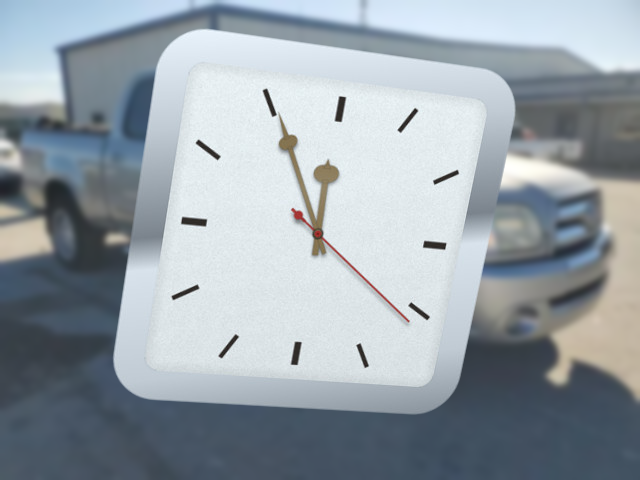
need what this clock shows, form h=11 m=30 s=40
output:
h=11 m=55 s=21
